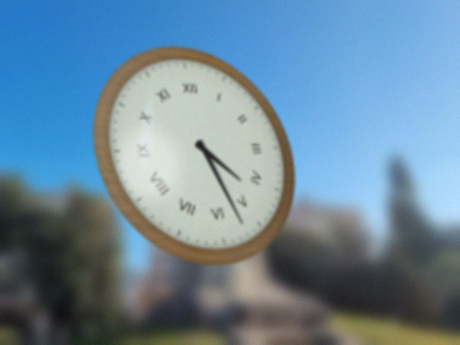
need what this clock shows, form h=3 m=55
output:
h=4 m=27
